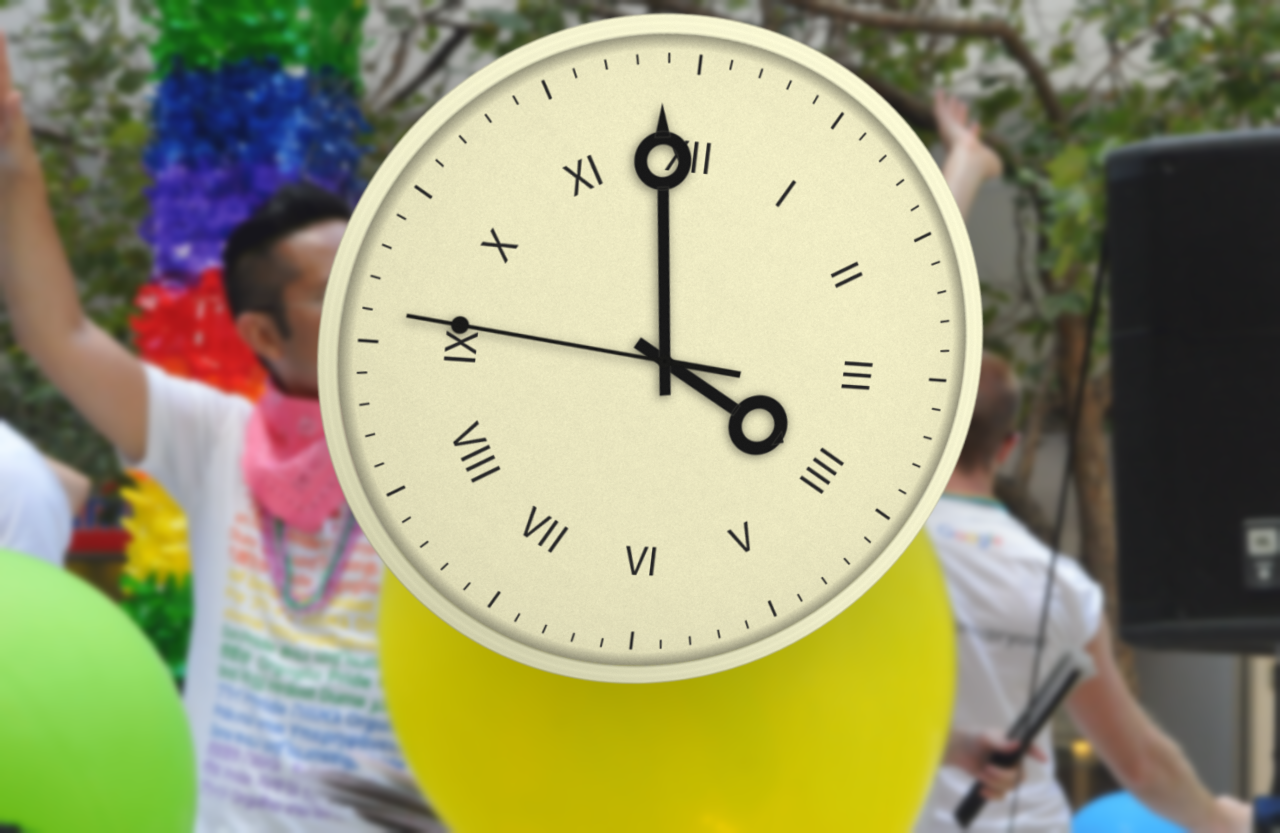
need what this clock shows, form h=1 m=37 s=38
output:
h=3 m=58 s=46
